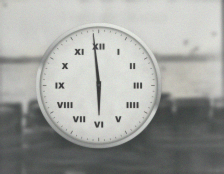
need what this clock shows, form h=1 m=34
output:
h=5 m=59
